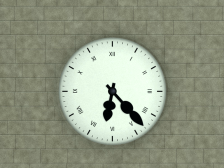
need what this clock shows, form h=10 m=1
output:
h=6 m=23
